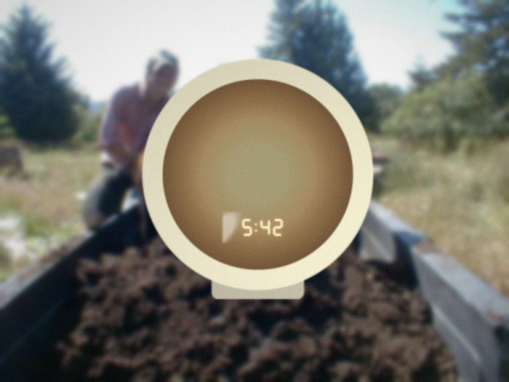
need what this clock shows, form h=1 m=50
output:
h=5 m=42
